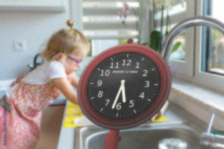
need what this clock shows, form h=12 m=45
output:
h=5 m=32
